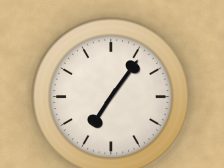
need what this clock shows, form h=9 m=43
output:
h=7 m=6
